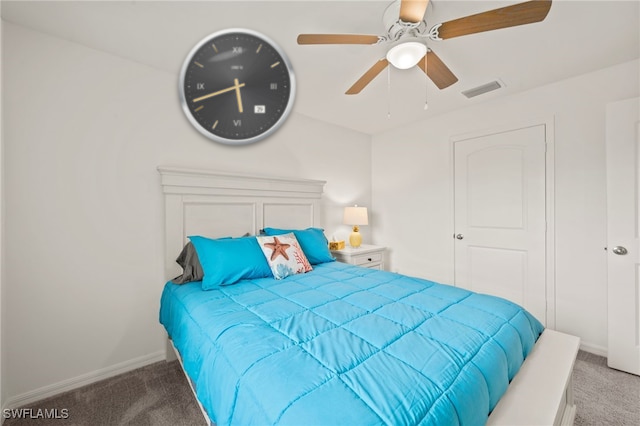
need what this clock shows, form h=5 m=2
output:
h=5 m=42
